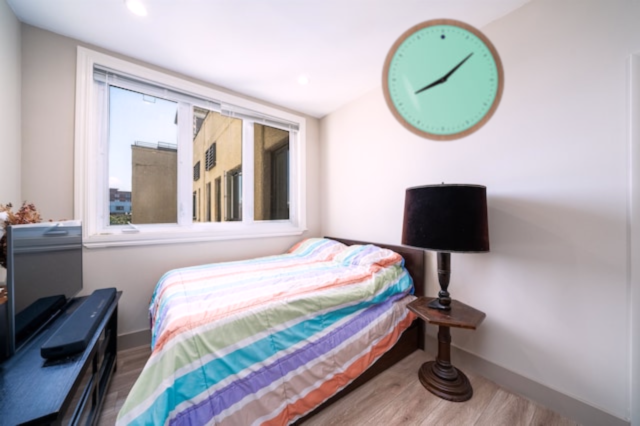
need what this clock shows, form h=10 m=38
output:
h=8 m=8
